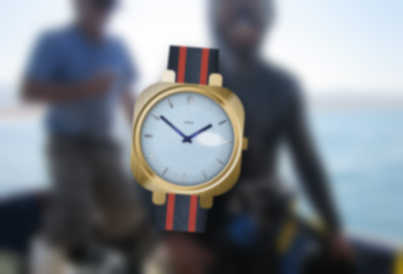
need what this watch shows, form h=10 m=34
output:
h=1 m=51
